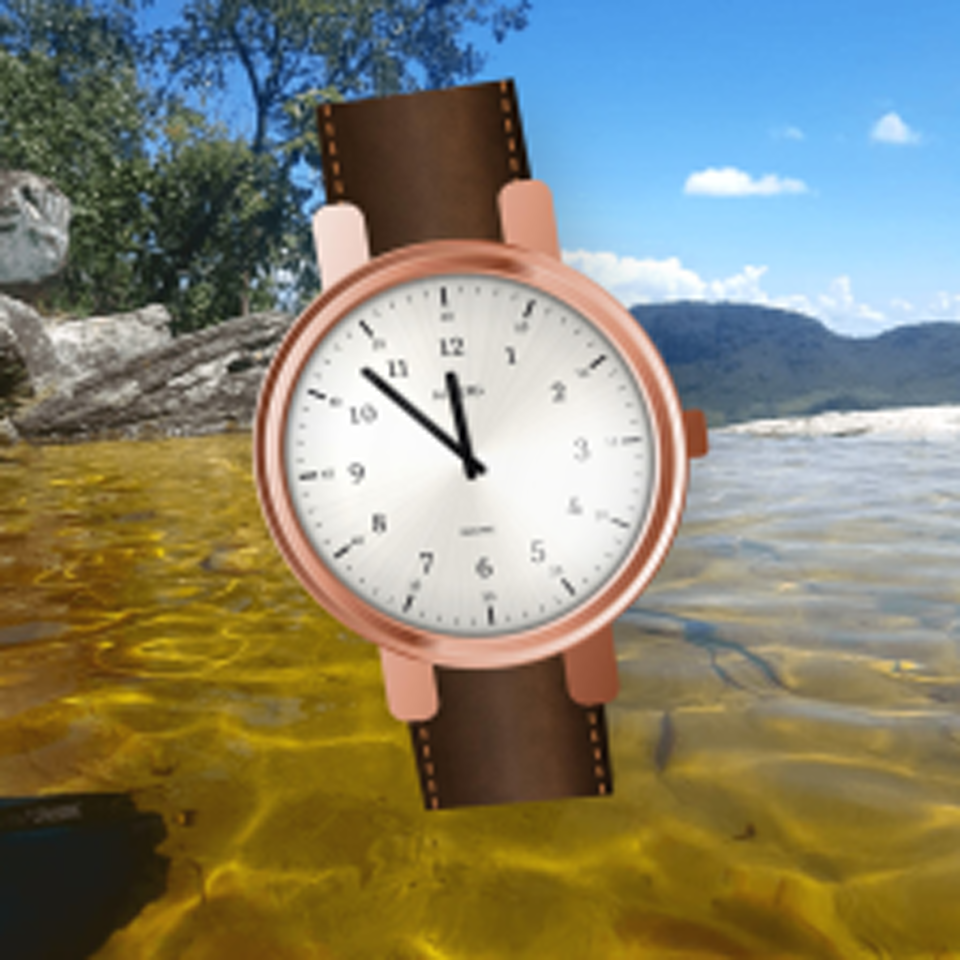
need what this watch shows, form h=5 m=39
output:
h=11 m=53
